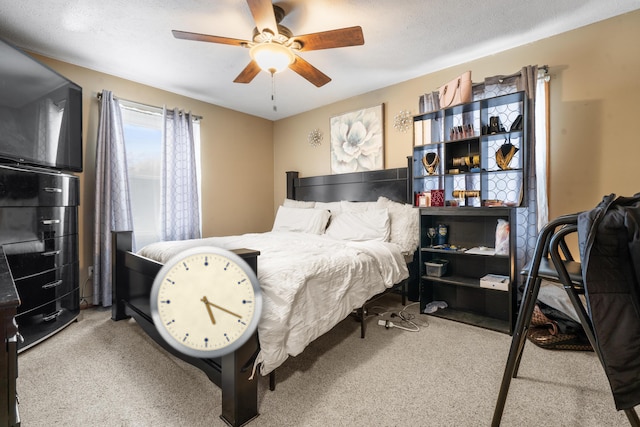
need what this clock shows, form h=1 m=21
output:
h=5 m=19
